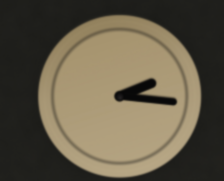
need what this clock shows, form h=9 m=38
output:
h=2 m=16
